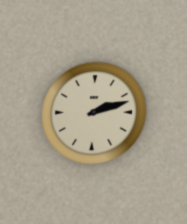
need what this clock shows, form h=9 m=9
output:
h=2 m=12
